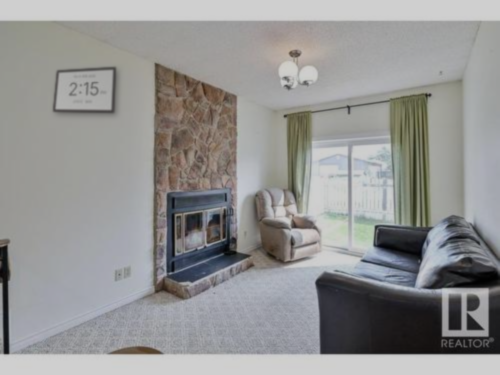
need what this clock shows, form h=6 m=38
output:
h=2 m=15
